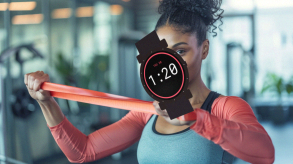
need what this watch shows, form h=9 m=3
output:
h=1 m=20
